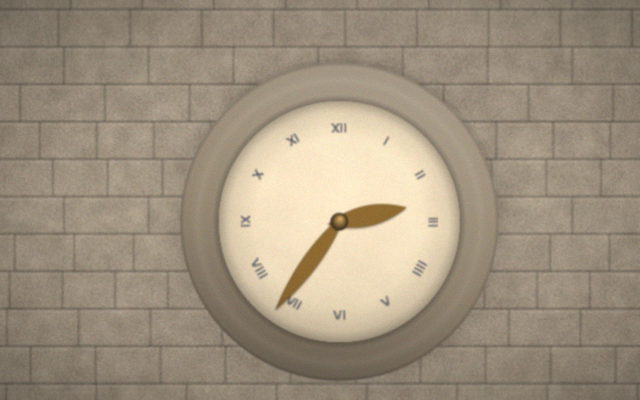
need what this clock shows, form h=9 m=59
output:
h=2 m=36
